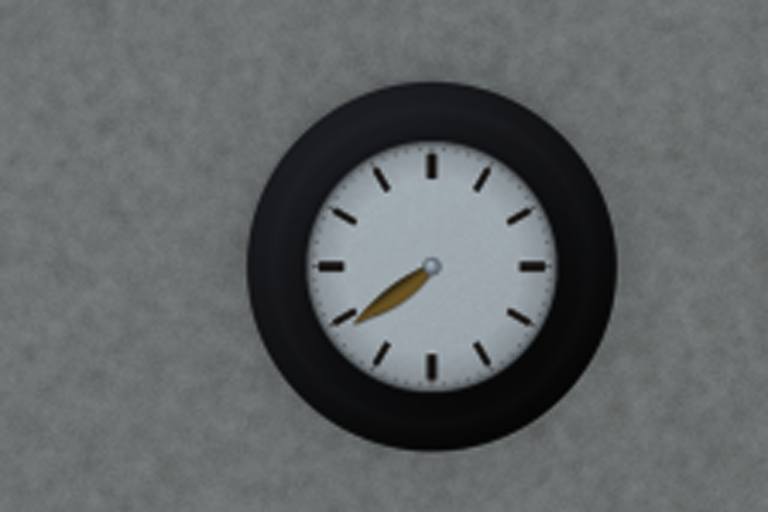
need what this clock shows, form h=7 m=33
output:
h=7 m=39
